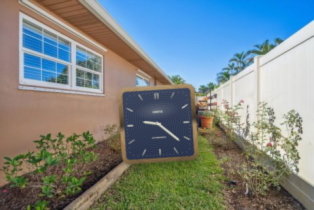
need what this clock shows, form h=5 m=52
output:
h=9 m=22
